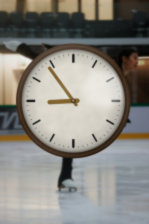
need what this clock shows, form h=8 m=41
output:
h=8 m=54
